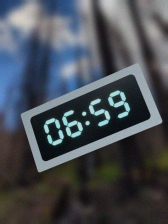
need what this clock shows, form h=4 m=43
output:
h=6 m=59
